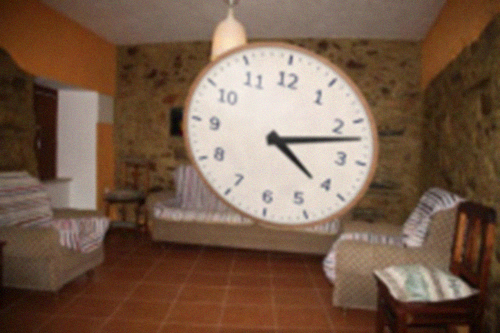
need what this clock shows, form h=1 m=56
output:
h=4 m=12
